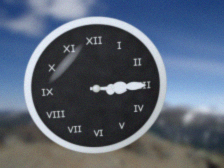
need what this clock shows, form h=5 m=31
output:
h=3 m=15
